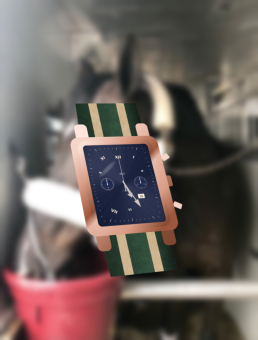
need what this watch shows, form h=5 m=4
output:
h=5 m=26
